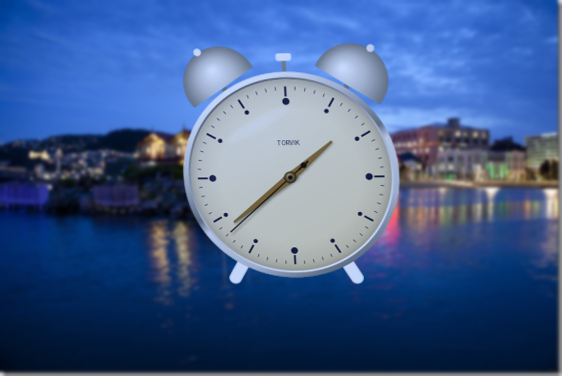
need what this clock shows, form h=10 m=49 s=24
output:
h=1 m=38 s=38
